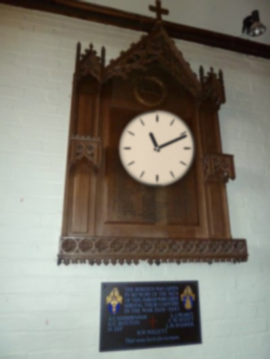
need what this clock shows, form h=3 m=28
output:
h=11 m=11
